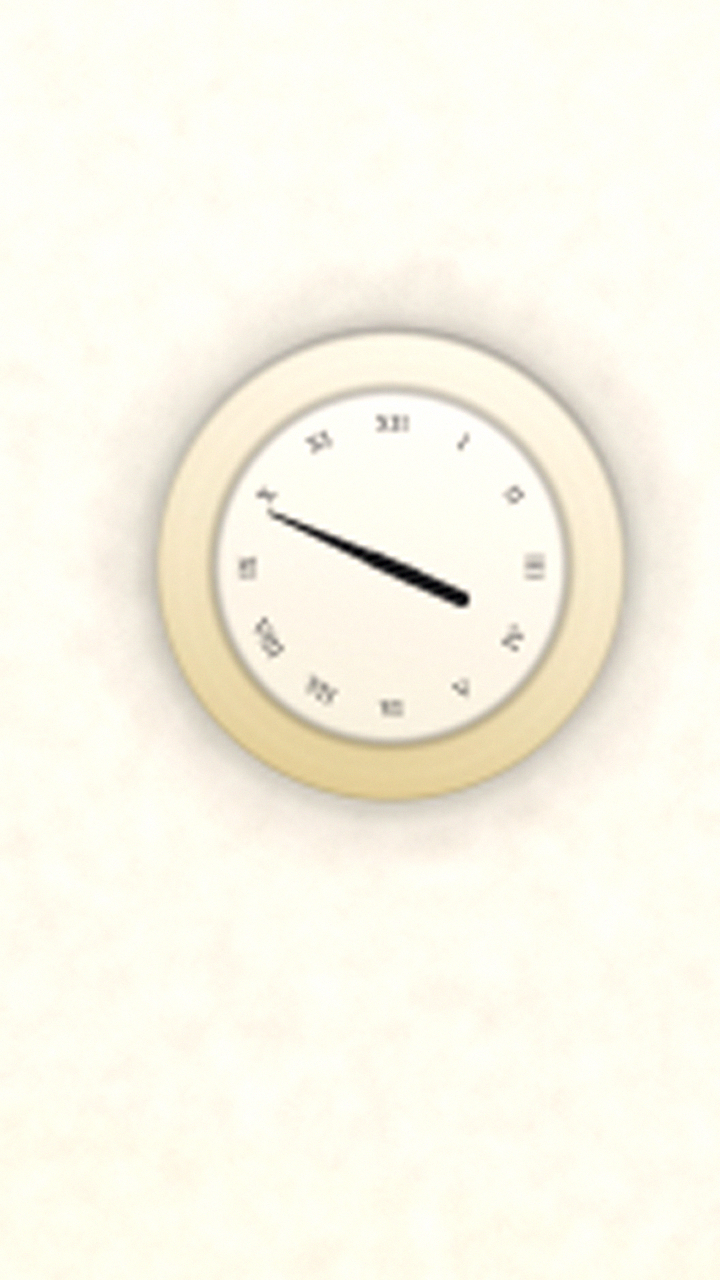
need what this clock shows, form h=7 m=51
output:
h=3 m=49
